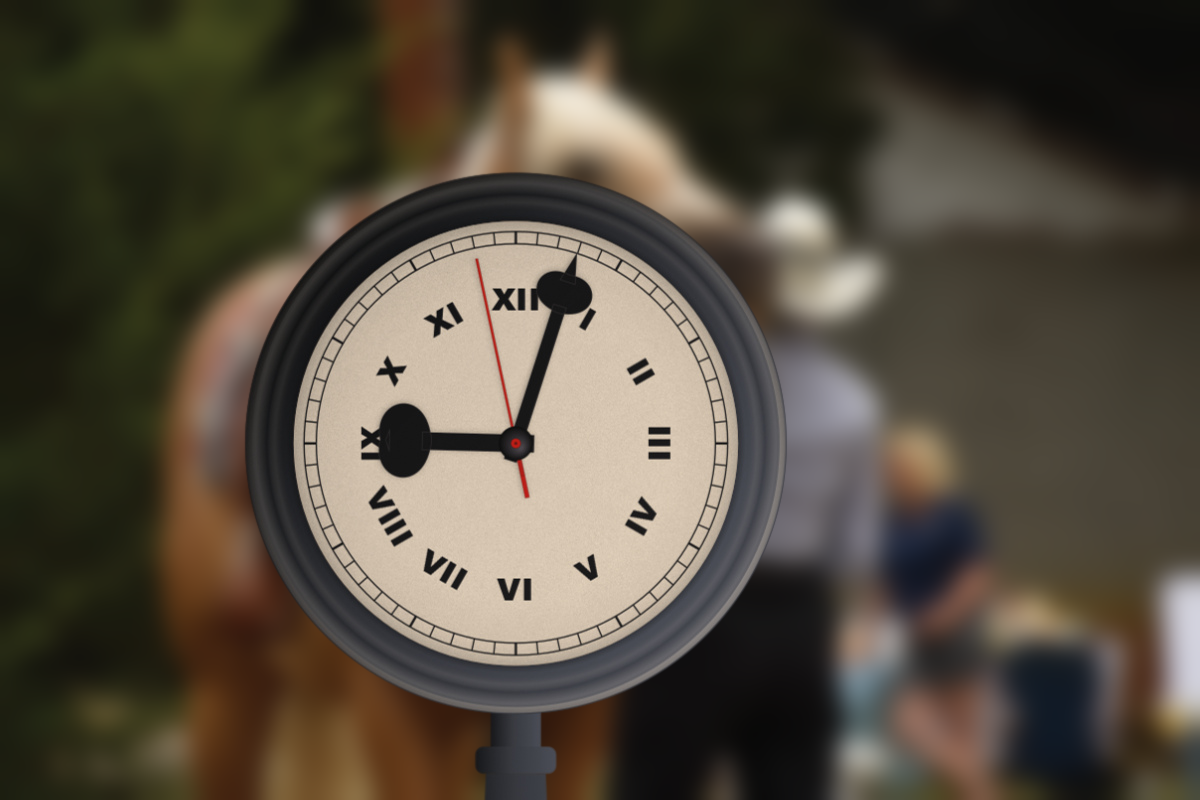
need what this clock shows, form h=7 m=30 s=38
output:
h=9 m=2 s=58
